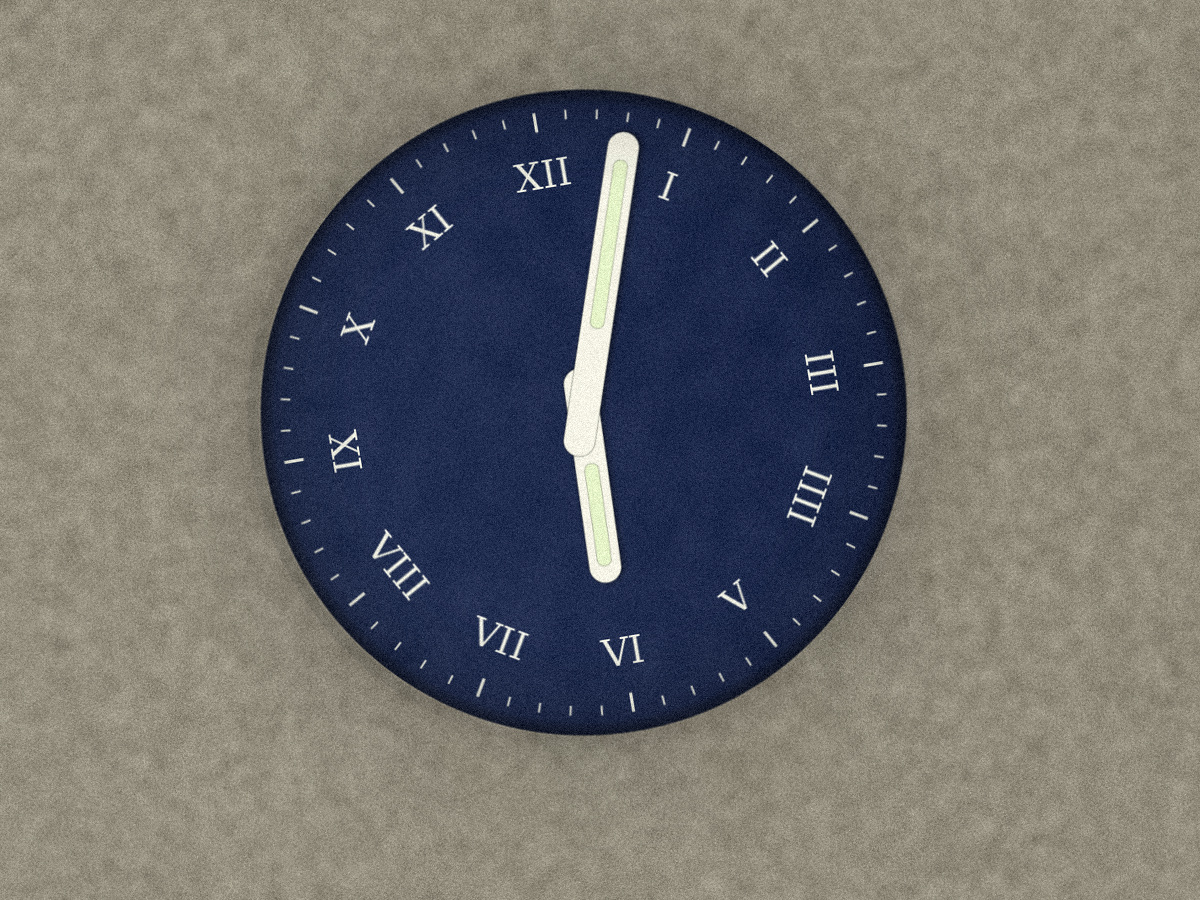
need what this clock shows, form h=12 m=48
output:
h=6 m=3
